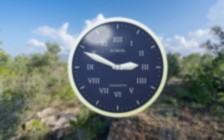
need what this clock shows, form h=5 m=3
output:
h=2 m=49
